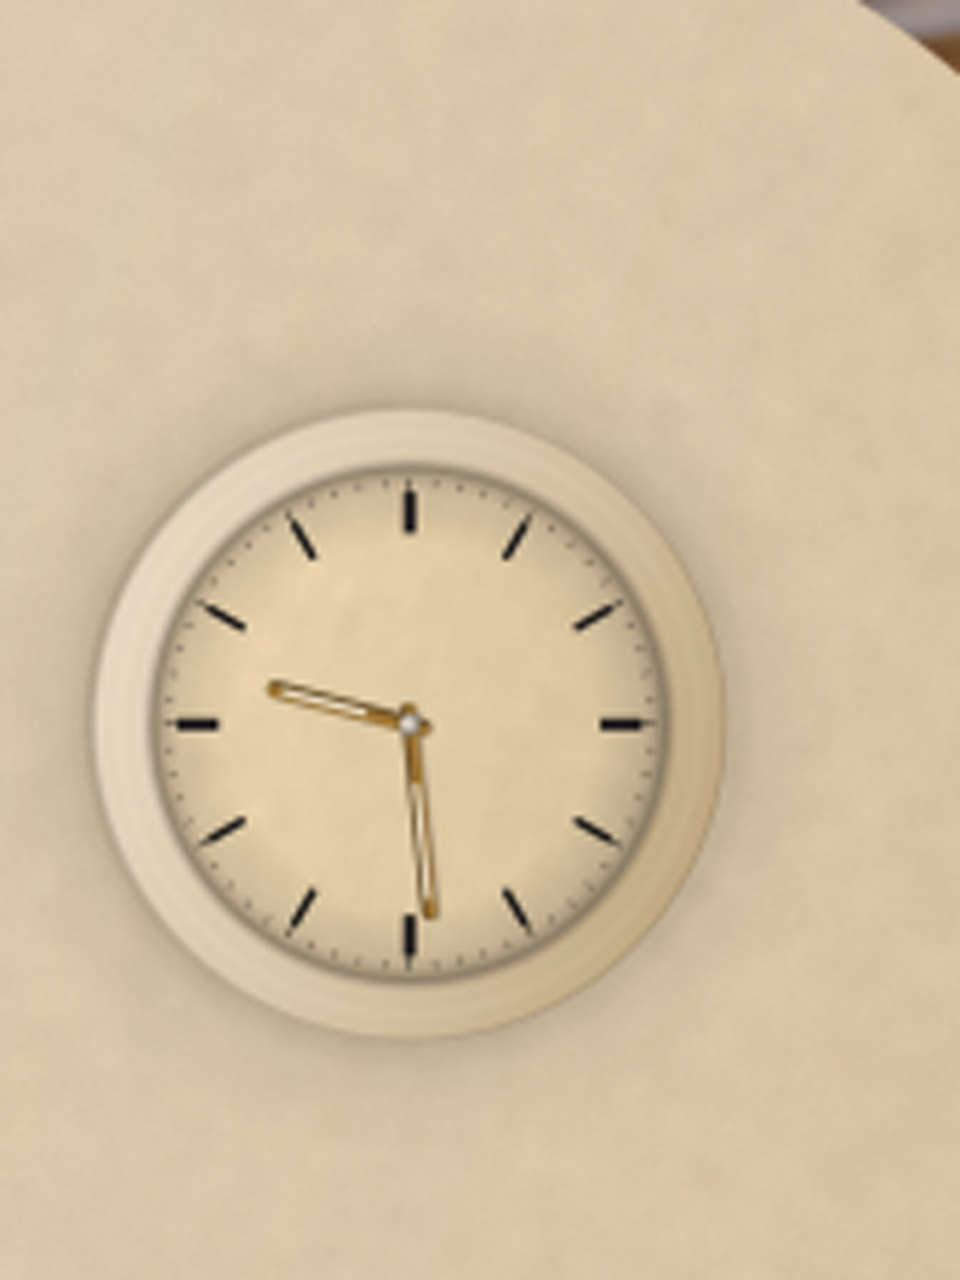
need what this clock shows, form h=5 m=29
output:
h=9 m=29
